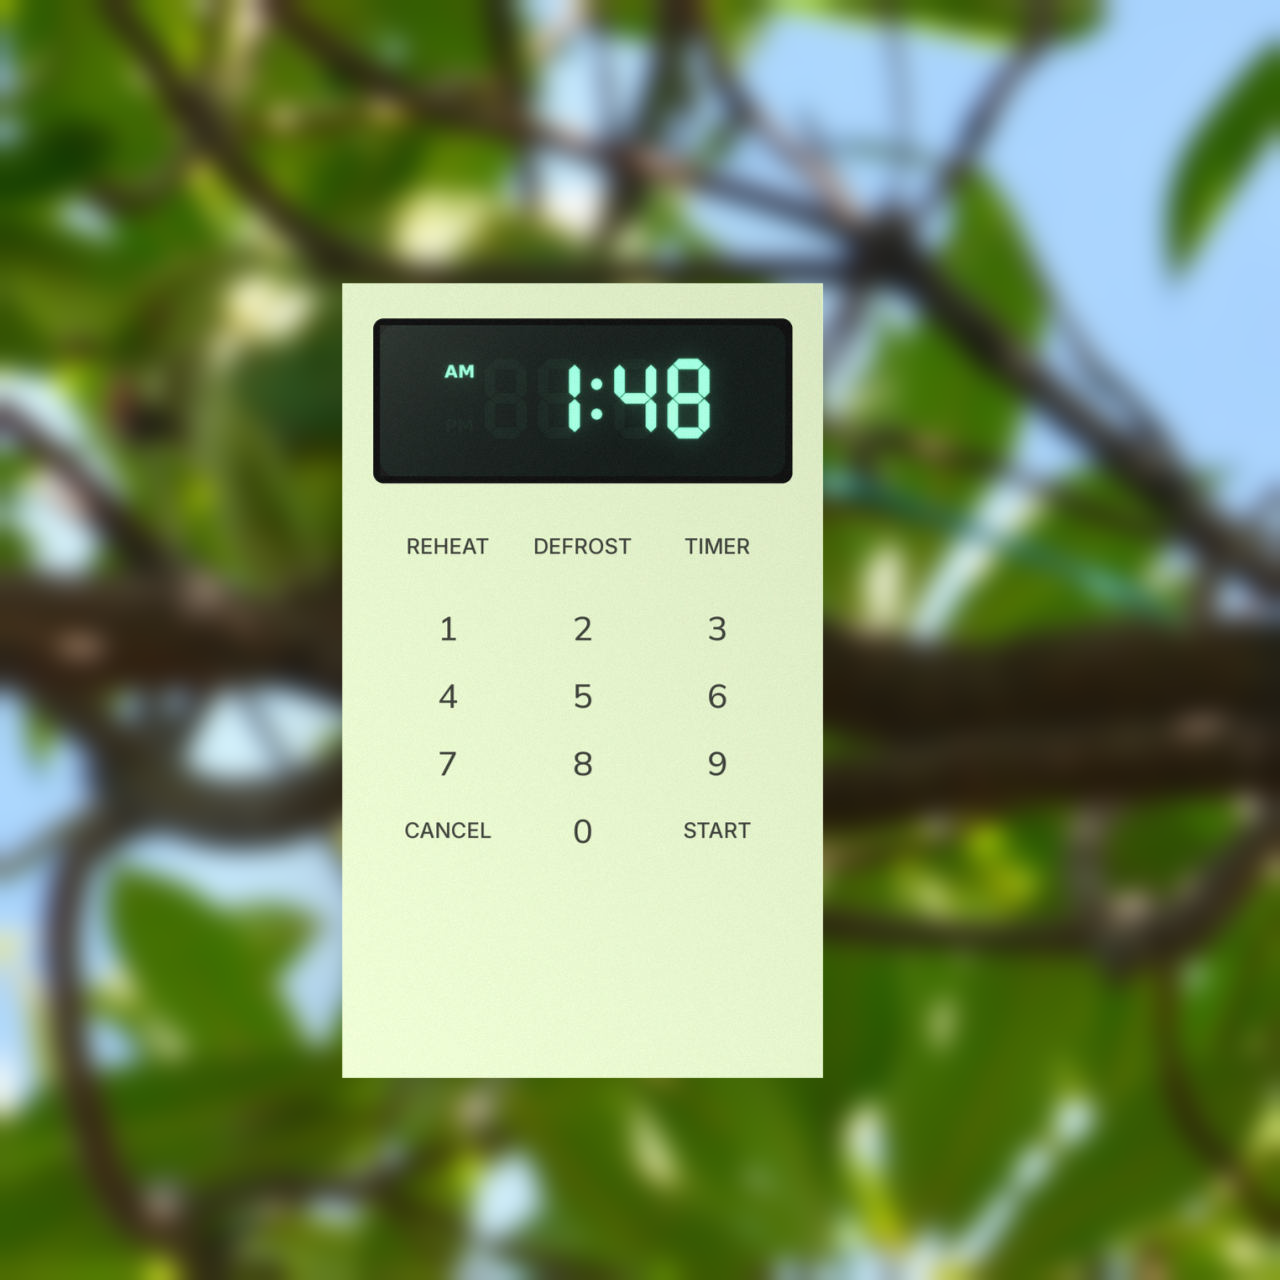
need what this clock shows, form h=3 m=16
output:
h=1 m=48
